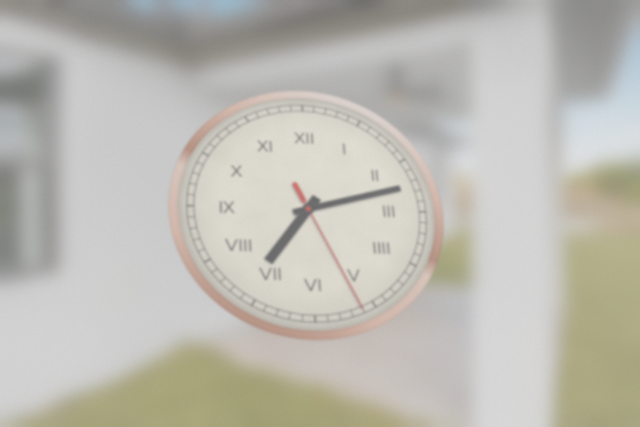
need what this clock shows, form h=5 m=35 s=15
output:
h=7 m=12 s=26
